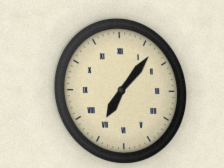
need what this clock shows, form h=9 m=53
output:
h=7 m=7
